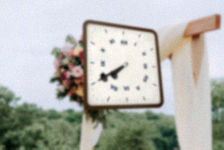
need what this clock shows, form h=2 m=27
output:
h=7 m=40
